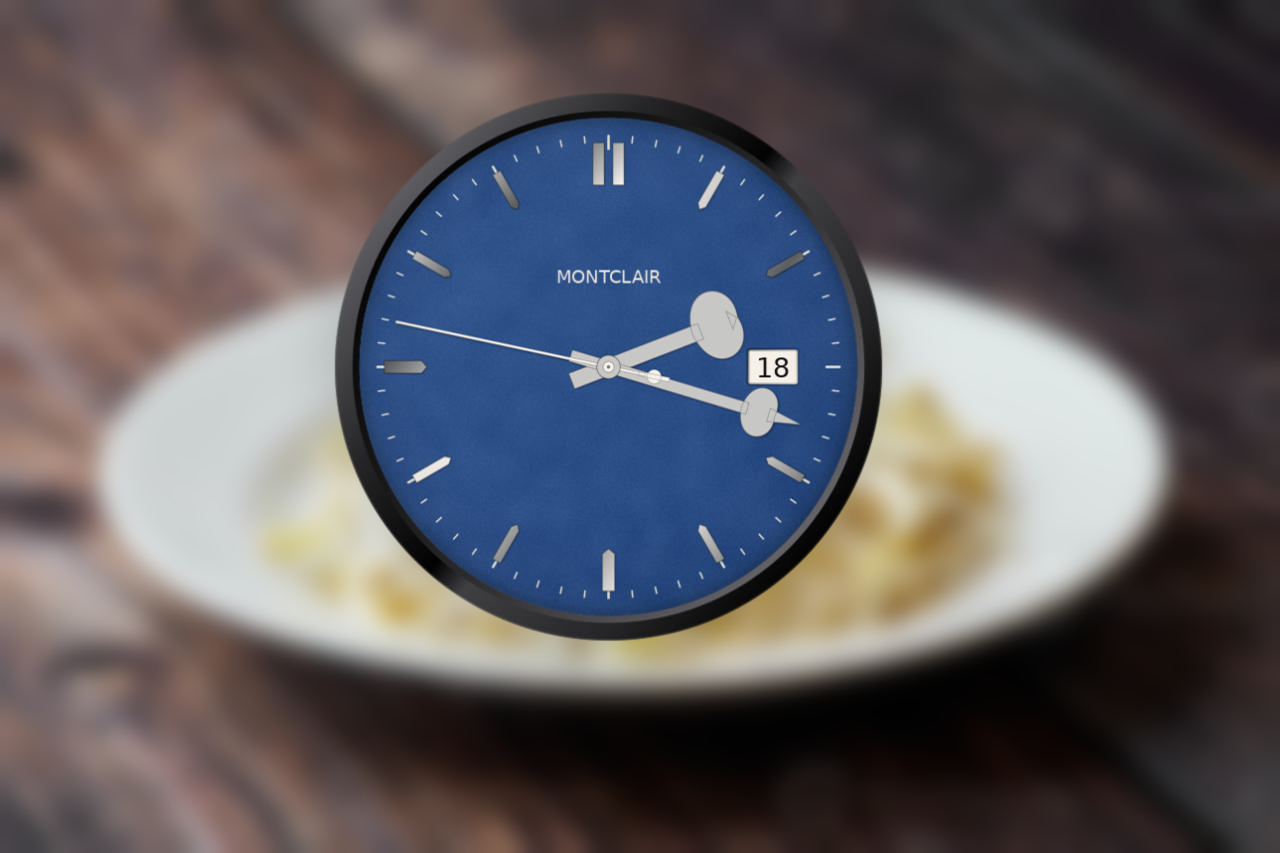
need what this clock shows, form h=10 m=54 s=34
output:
h=2 m=17 s=47
